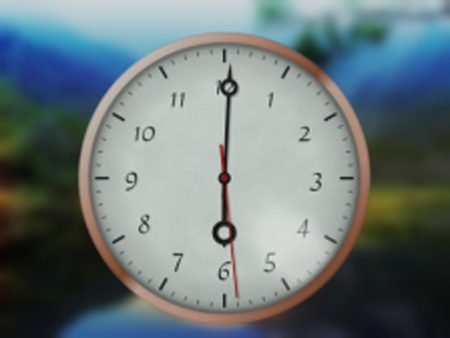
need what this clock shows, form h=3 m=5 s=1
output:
h=6 m=0 s=29
